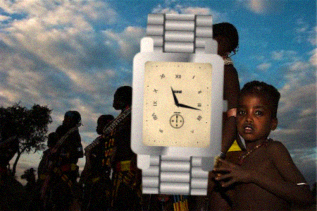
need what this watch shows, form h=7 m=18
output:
h=11 m=17
